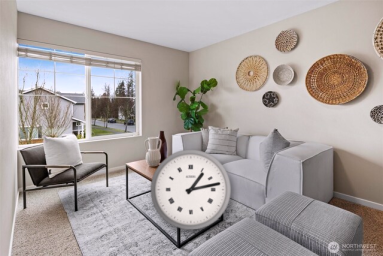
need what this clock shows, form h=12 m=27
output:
h=1 m=13
